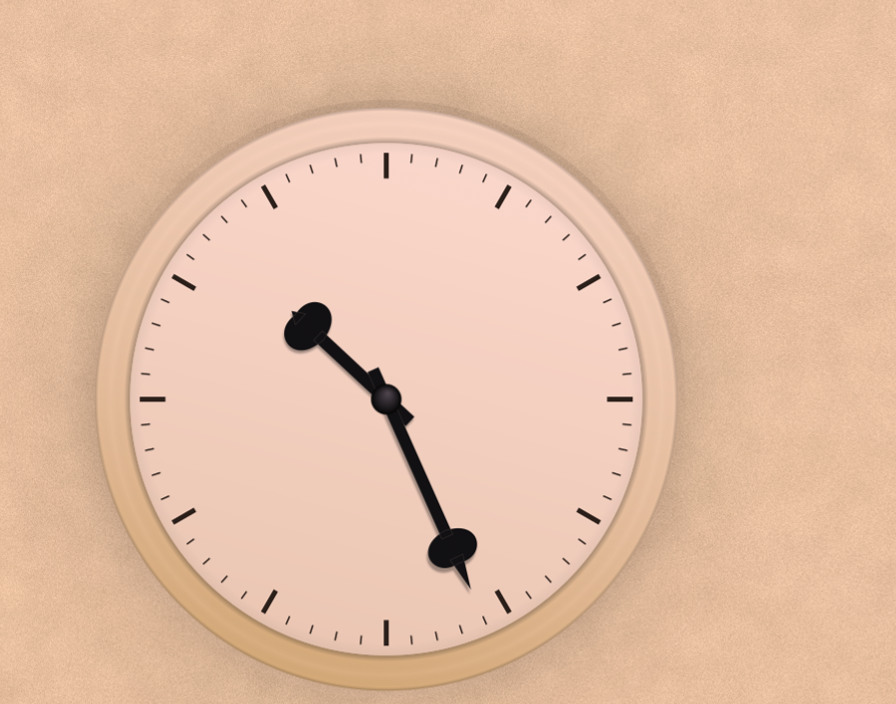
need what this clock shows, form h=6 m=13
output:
h=10 m=26
